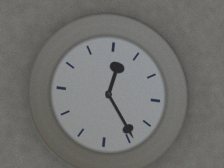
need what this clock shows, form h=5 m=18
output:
h=12 m=24
